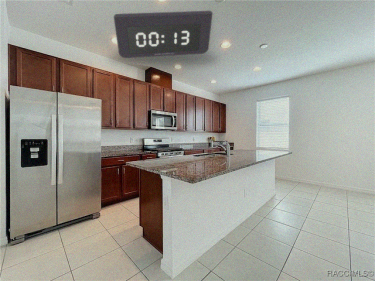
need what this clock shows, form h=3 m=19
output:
h=0 m=13
